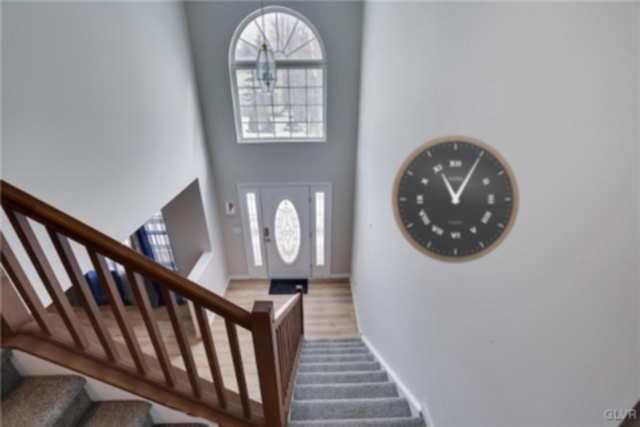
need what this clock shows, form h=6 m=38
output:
h=11 m=5
